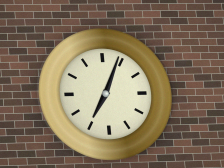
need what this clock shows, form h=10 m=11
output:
h=7 m=4
